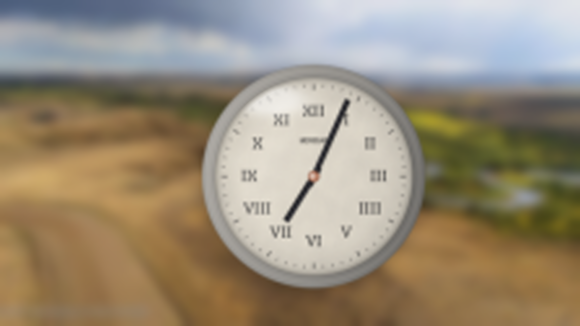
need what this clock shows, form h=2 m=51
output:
h=7 m=4
